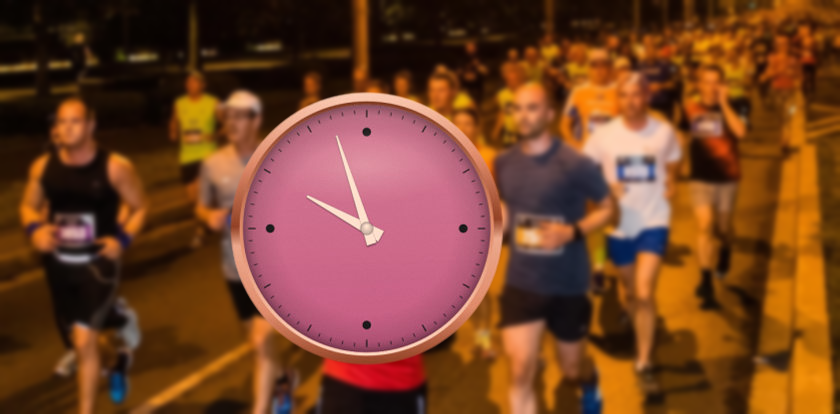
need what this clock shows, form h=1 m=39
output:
h=9 m=57
